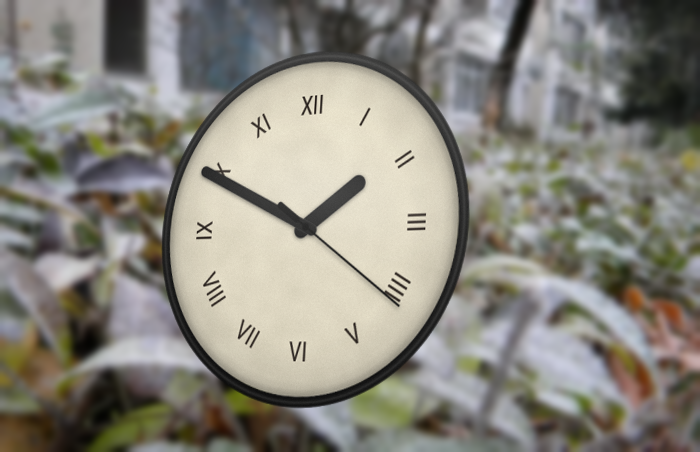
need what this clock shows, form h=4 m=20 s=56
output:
h=1 m=49 s=21
